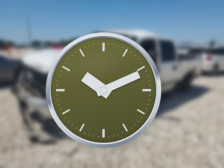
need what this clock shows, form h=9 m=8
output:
h=10 m=11
